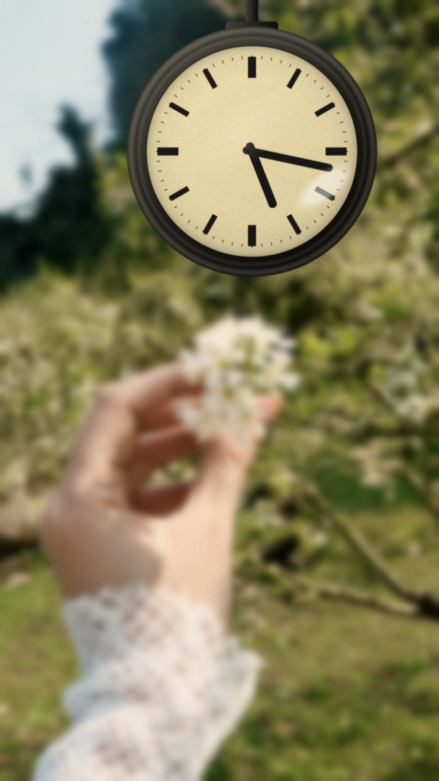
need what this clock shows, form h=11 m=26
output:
h=5 m=17
